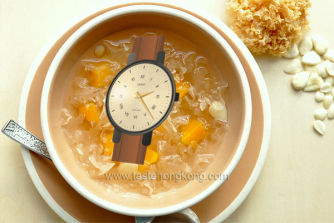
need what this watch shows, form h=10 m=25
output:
h=2 m=23
